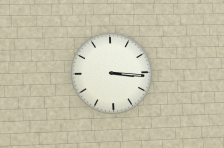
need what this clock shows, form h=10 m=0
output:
h=3 m=16
